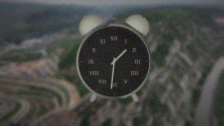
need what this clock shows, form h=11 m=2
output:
h=1 m=31
